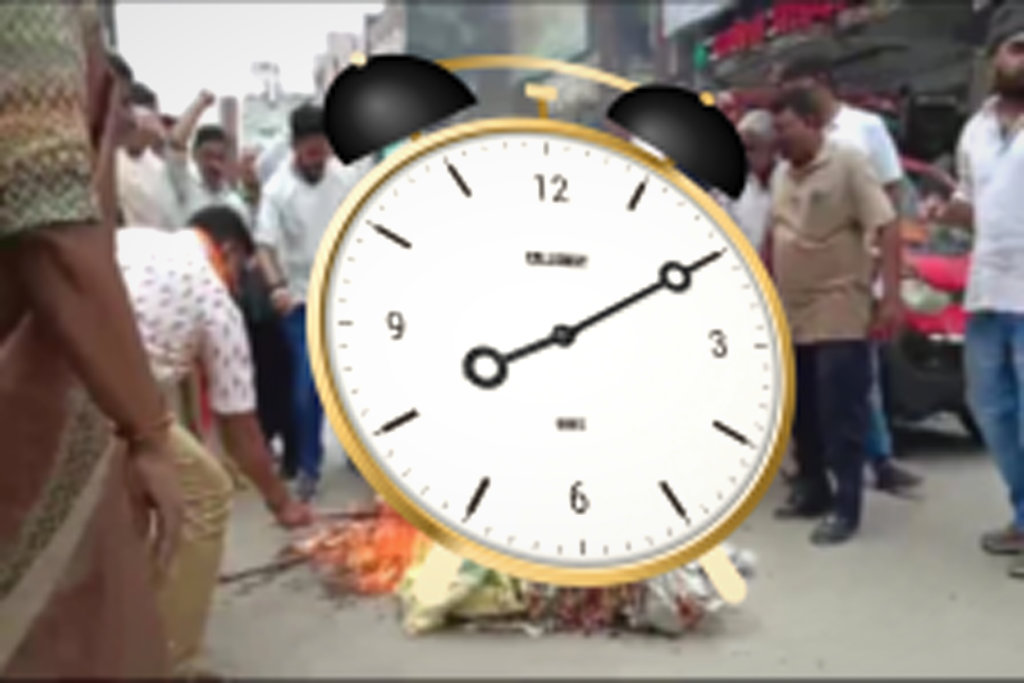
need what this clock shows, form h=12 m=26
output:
h=8 m=10
